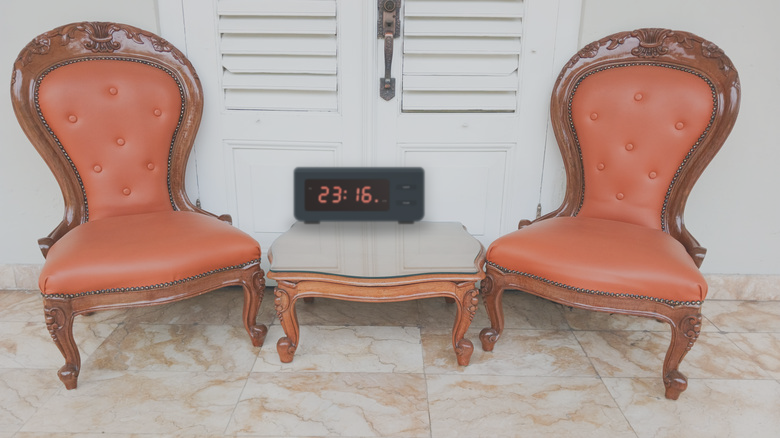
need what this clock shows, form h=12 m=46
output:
h=23 m=16
